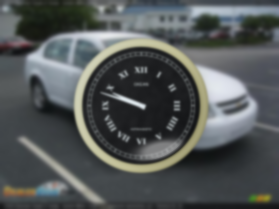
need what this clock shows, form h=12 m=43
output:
h=9 m=48
